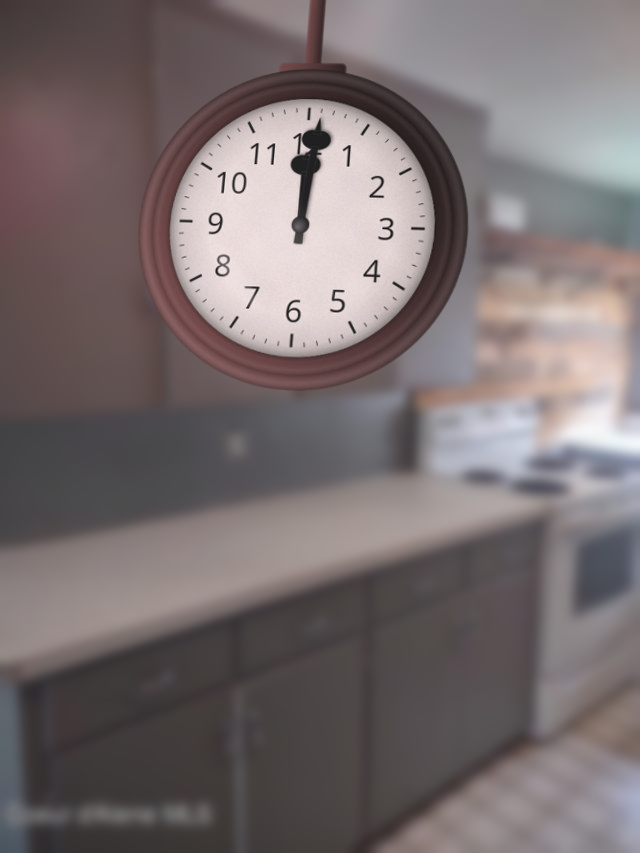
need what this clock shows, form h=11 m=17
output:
h=12 m=1
